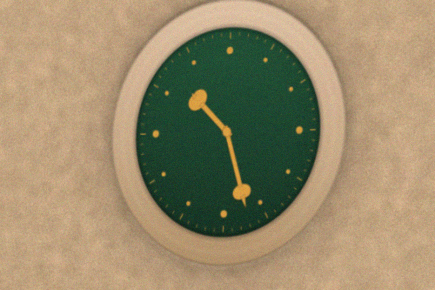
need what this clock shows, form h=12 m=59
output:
h=10 m=27
